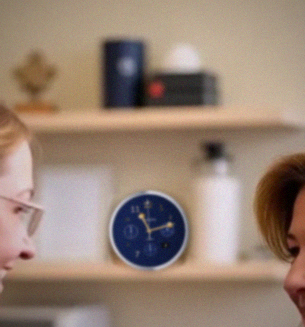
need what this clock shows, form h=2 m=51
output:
h=11 m=13
